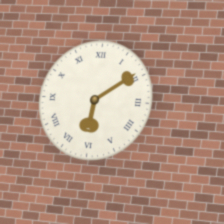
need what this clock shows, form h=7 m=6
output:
h=6 m=9
